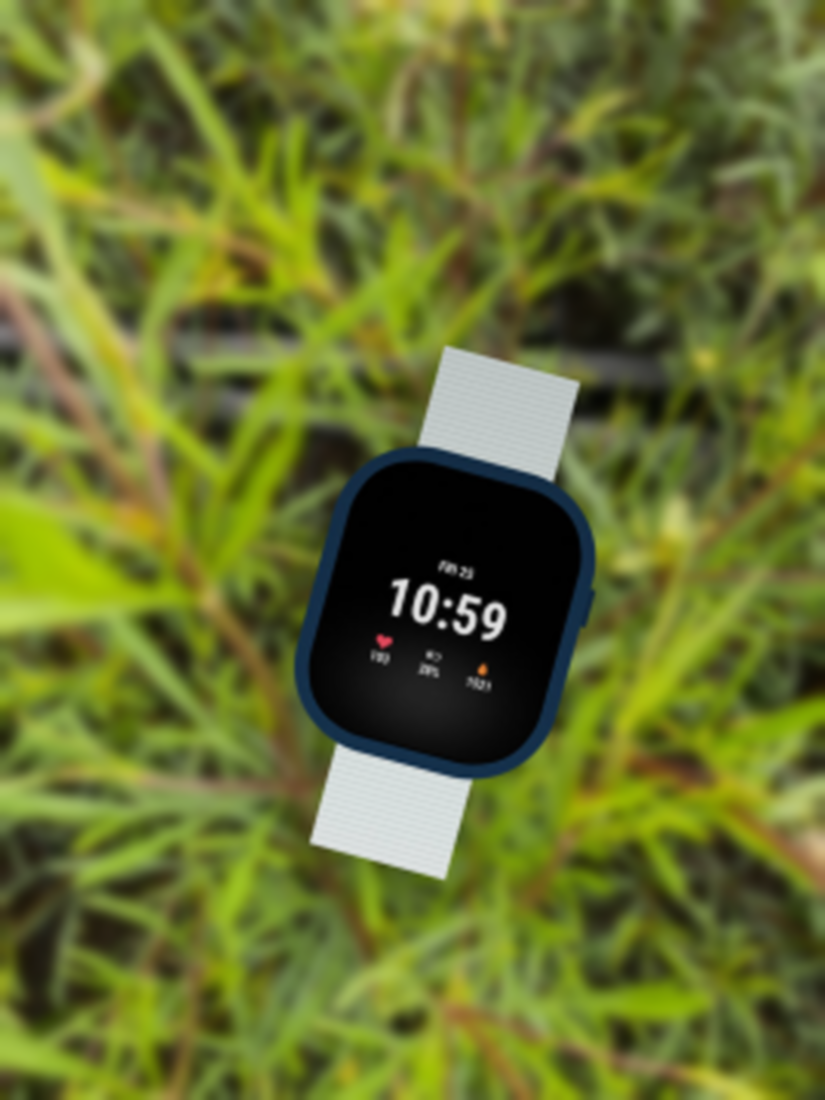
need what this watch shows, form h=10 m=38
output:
h=10 m=59
